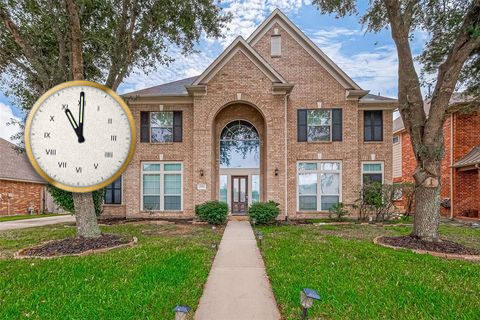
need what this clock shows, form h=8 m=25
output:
h=11 m=0
